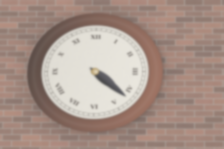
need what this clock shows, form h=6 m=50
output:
h=4 m=22
